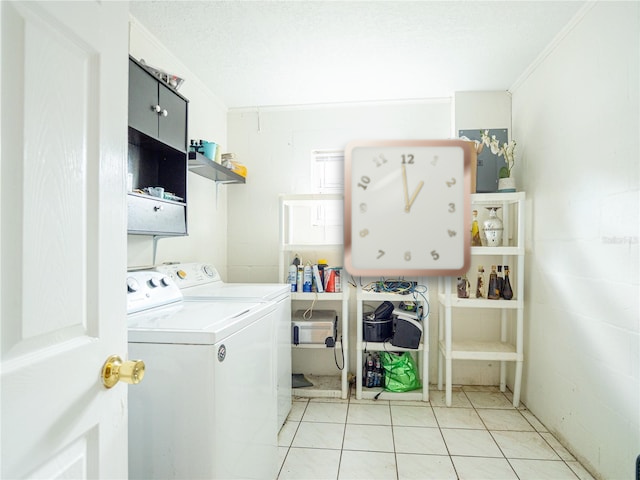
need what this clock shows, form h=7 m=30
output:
h=12 m=59
